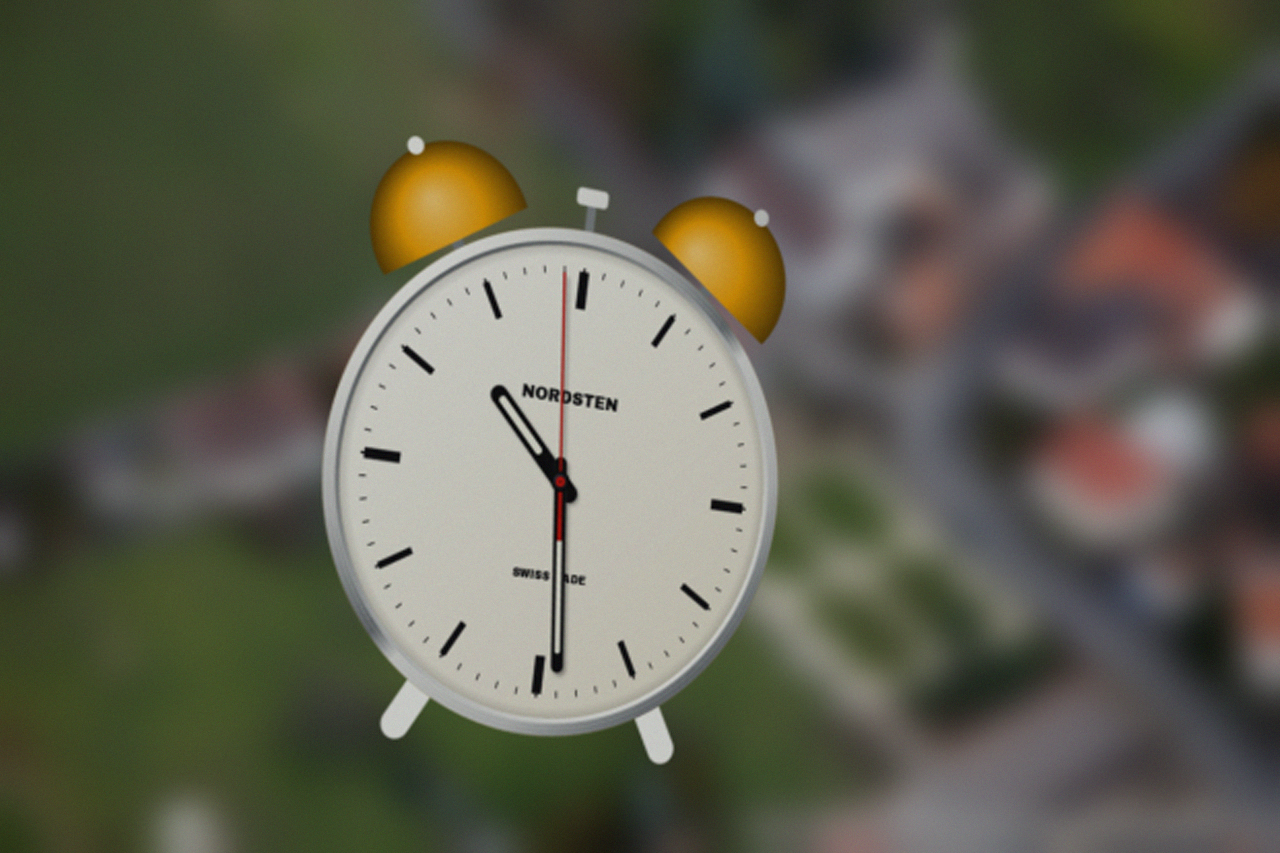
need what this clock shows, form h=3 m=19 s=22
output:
h=10 m=28 s=59
